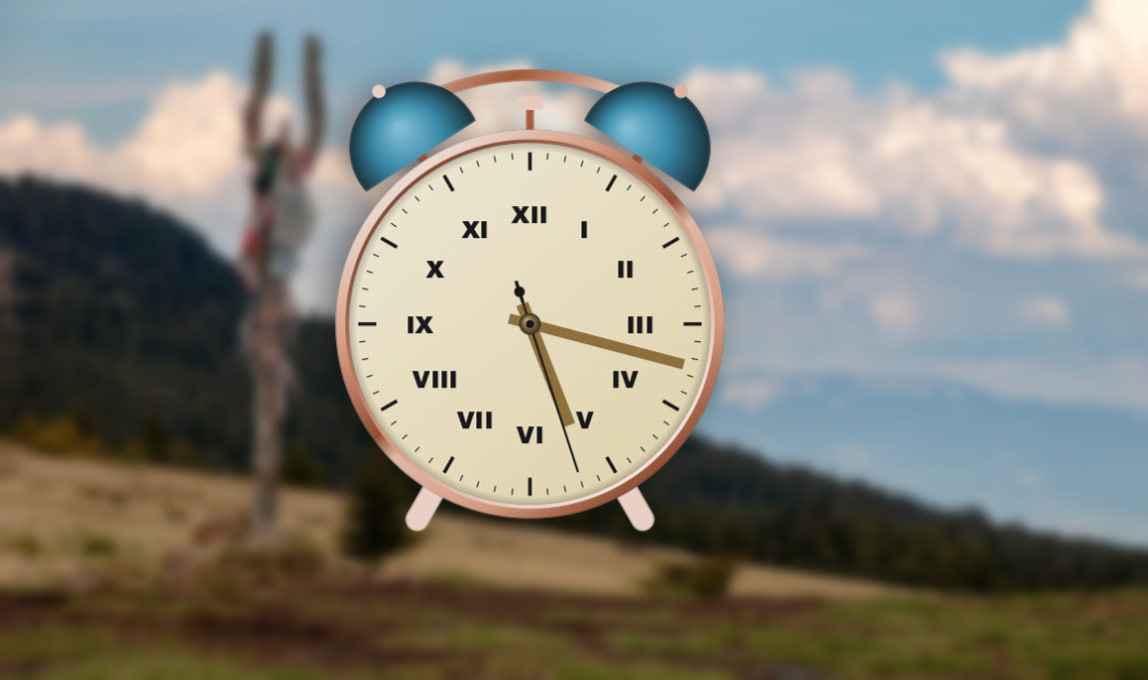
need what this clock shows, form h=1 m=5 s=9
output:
h=5 m=17 s=27
